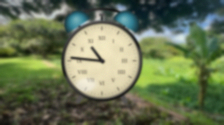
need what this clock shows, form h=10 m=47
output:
h=10 m=46
